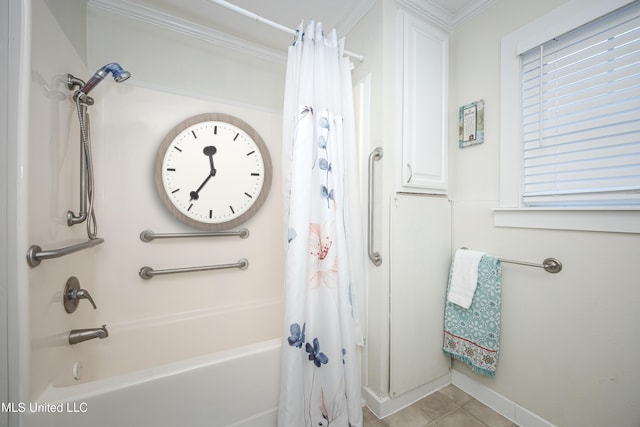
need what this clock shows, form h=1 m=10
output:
h=11 m=36
